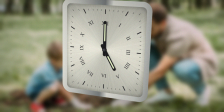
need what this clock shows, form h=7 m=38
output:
h=5 m=0
